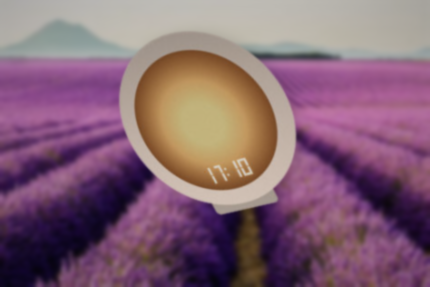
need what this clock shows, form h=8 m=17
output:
h=17 m=10
